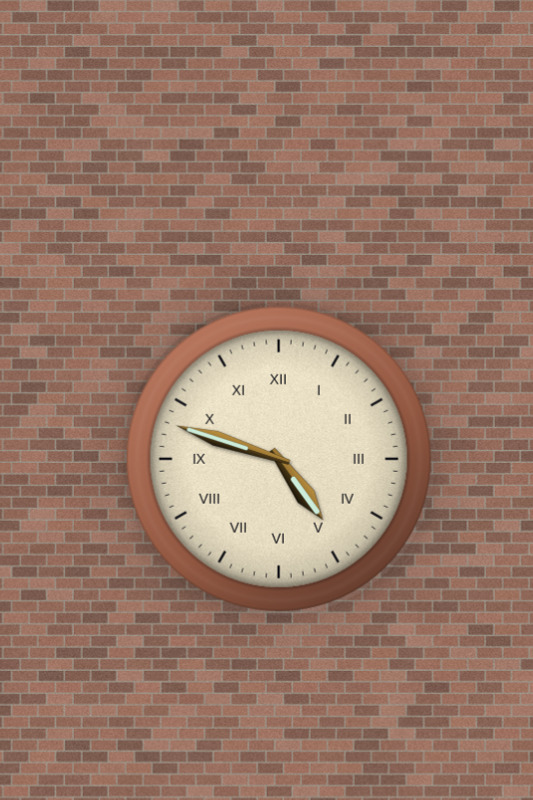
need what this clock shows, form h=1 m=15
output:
h=4 m=48
